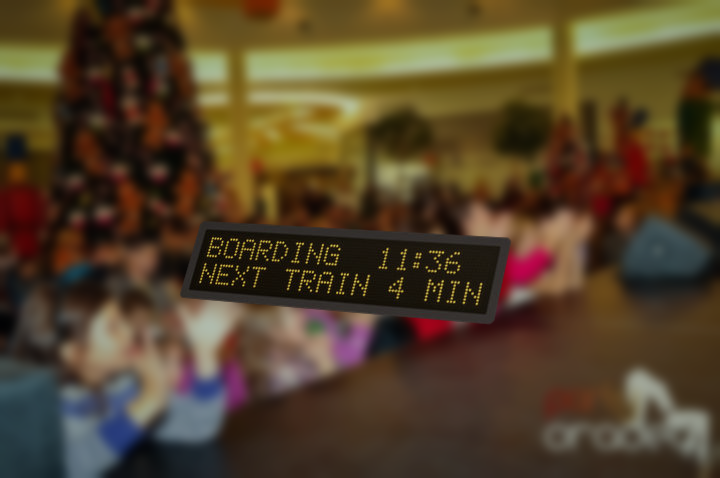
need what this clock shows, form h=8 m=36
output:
h=11 m=36
